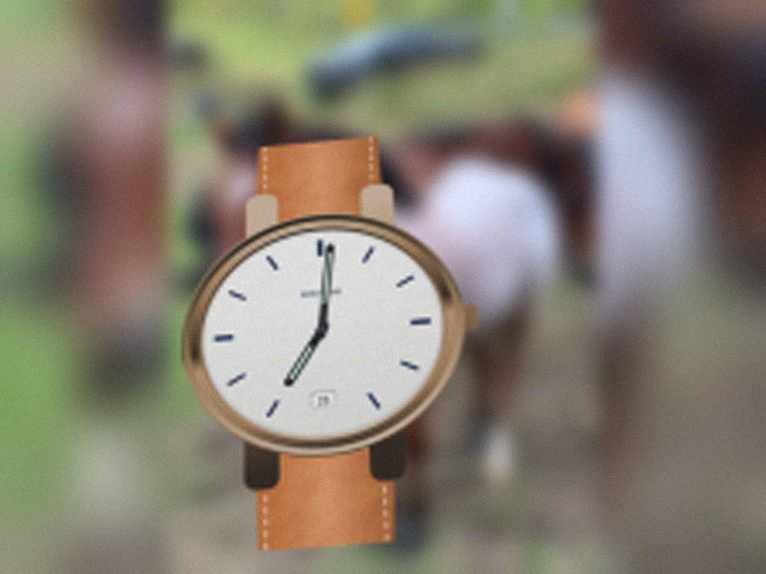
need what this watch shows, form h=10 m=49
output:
h=7 m=1
